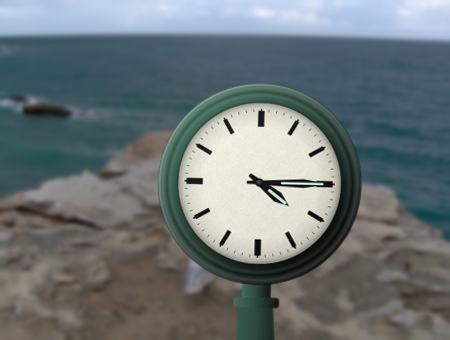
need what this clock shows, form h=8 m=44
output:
h=4 m=15
